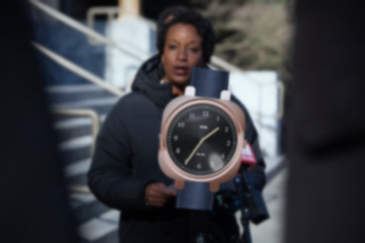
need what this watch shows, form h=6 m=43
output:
h=1 m=35
